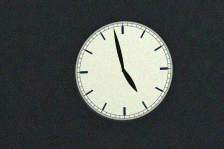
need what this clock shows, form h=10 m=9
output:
h=4 m=58
